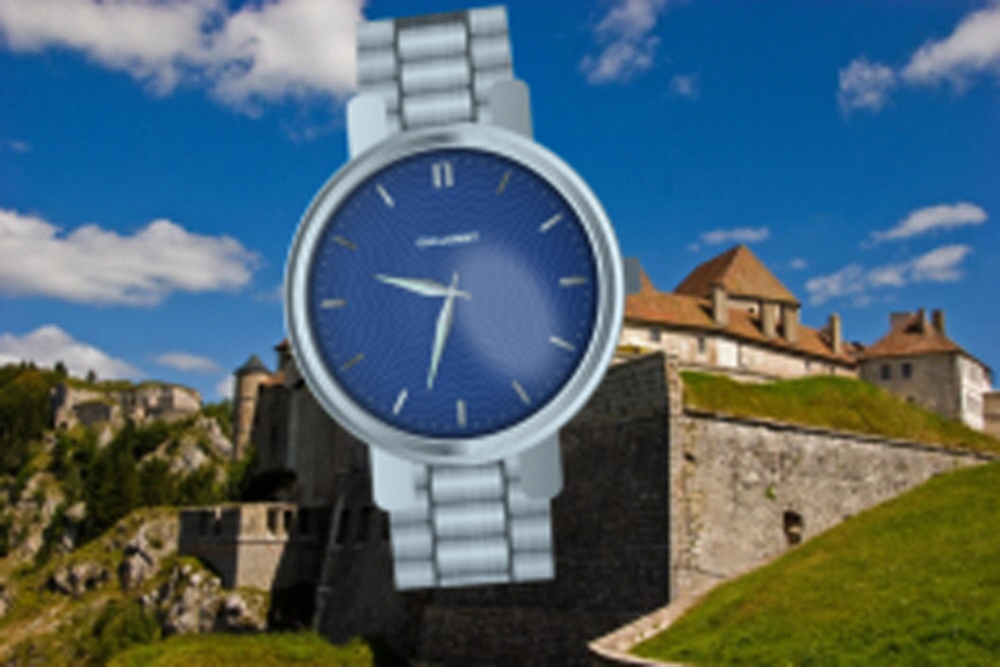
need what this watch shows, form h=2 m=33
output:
h=9 m=33
